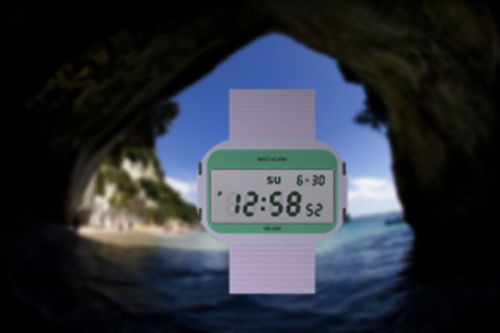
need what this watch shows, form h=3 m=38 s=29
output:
h=12 m=58 s=52
